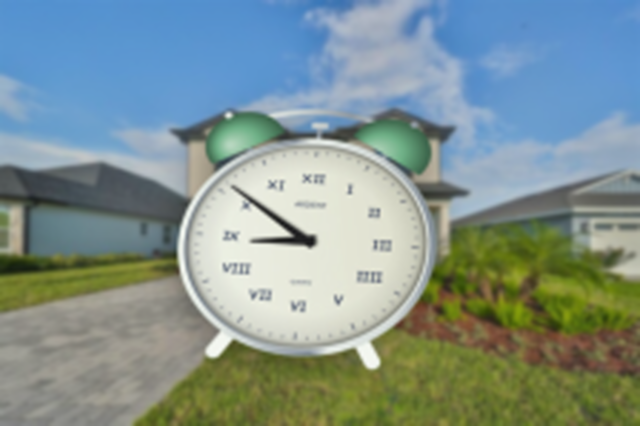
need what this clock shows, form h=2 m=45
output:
h=8 m=51
